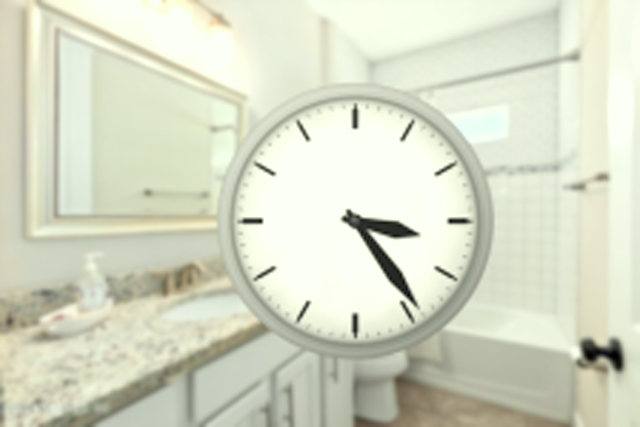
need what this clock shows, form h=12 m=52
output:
h=3 m=24
